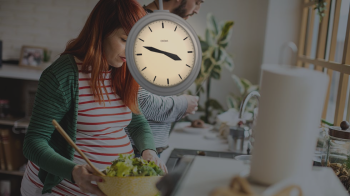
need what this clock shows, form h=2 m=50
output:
h=3 m=48
